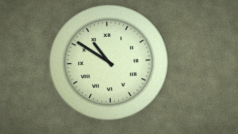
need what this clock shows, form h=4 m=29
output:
h=10 m=51
